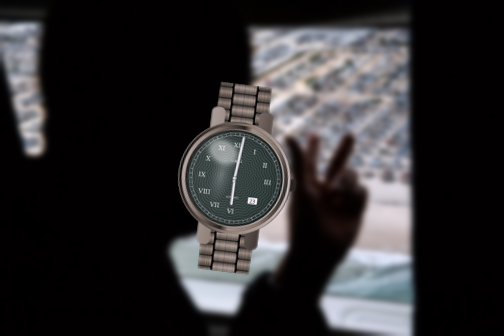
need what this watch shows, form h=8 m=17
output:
h=6 m=1
